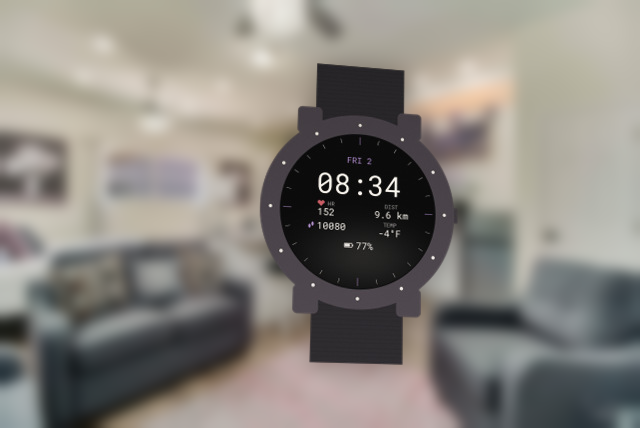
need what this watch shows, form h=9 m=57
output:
h=8 m=34
